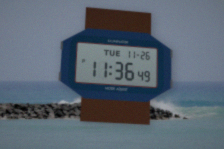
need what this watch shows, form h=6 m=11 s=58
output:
h=11 m=36 s=49
